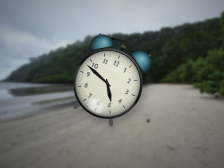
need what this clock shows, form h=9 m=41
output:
h=4 m=48
